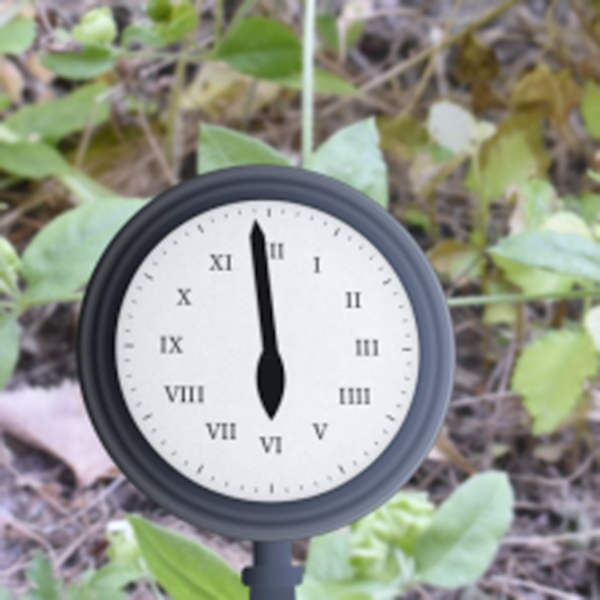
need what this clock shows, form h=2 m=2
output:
h=5 m=59
